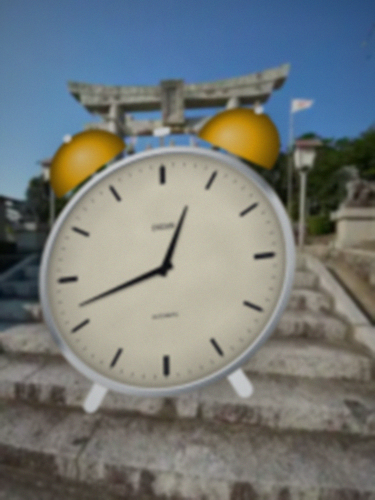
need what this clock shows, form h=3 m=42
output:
h=12 m=42
